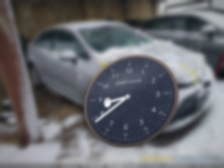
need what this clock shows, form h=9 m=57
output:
h=8 m=39
